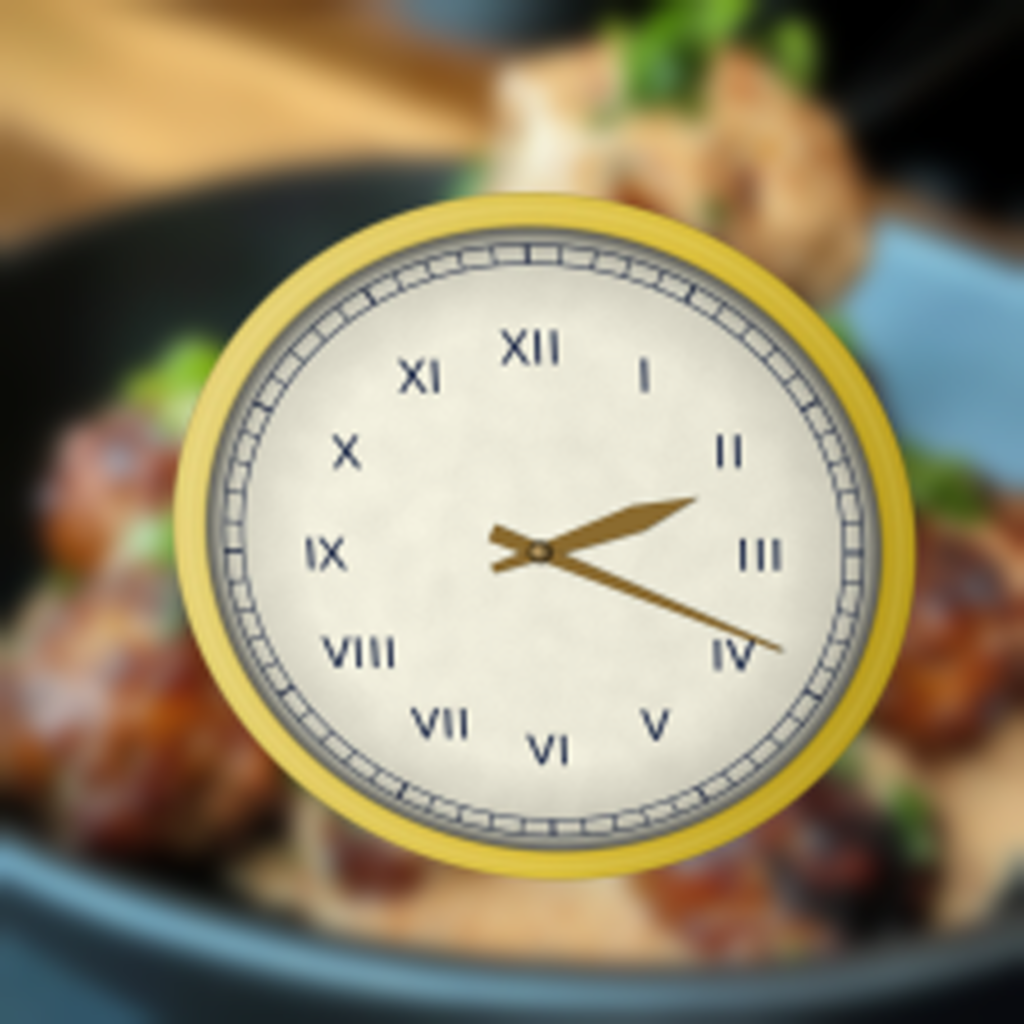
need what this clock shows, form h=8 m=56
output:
h=2 m=19
